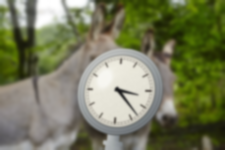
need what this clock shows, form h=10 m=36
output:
h=3 m=23
